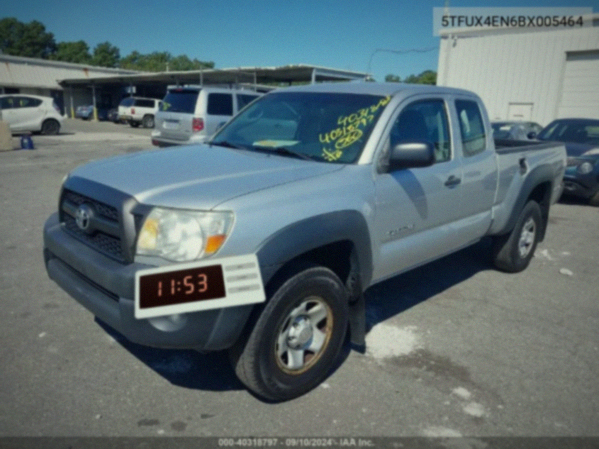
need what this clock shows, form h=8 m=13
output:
h=11 m=53
